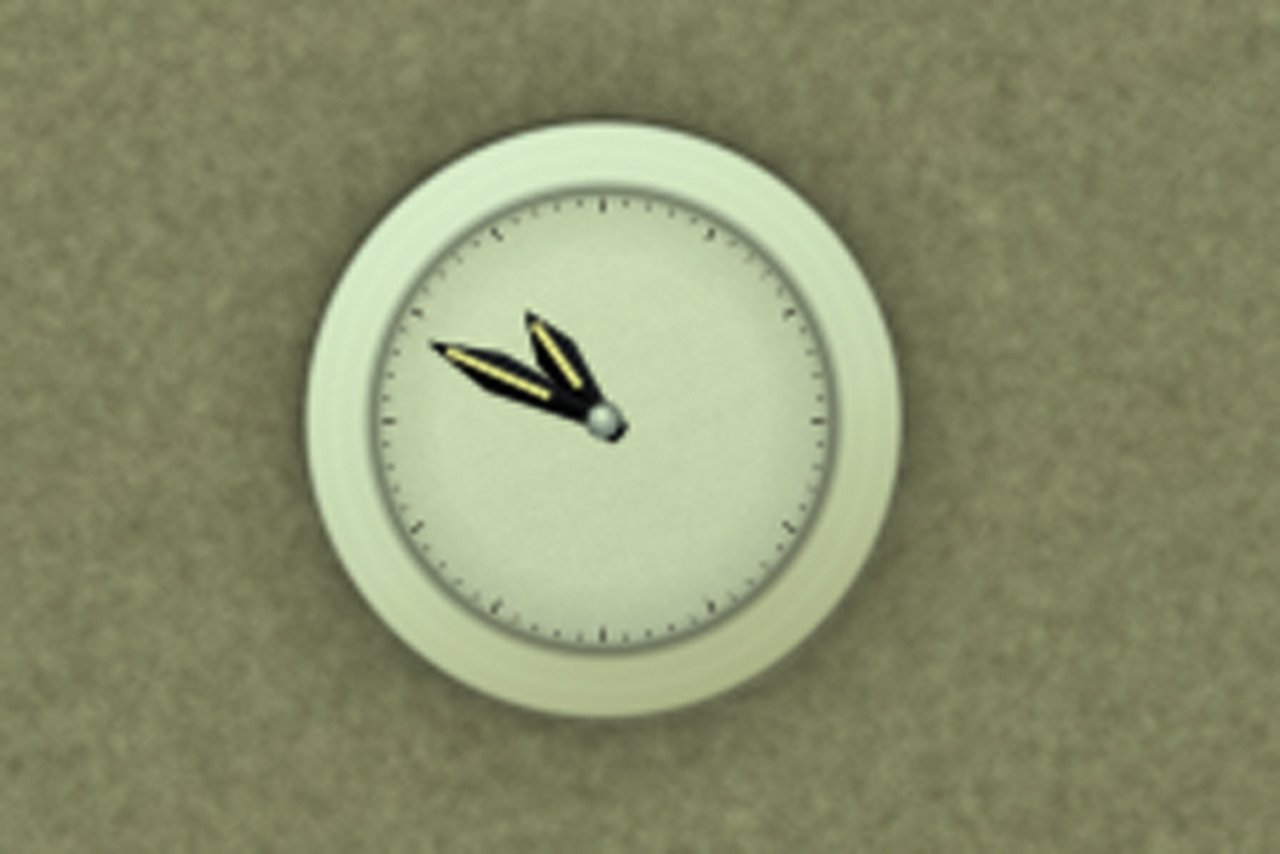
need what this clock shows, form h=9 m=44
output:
h=10 m=49
